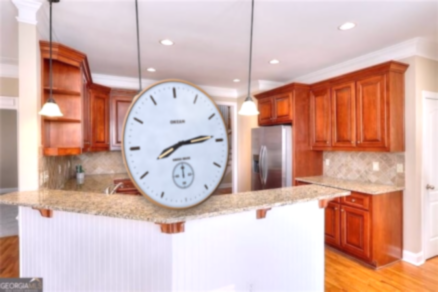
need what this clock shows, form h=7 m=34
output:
h=8 m=14
